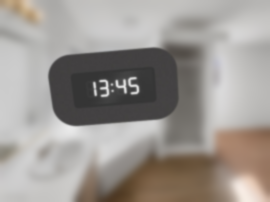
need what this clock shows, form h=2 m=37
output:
h=13 m=45
